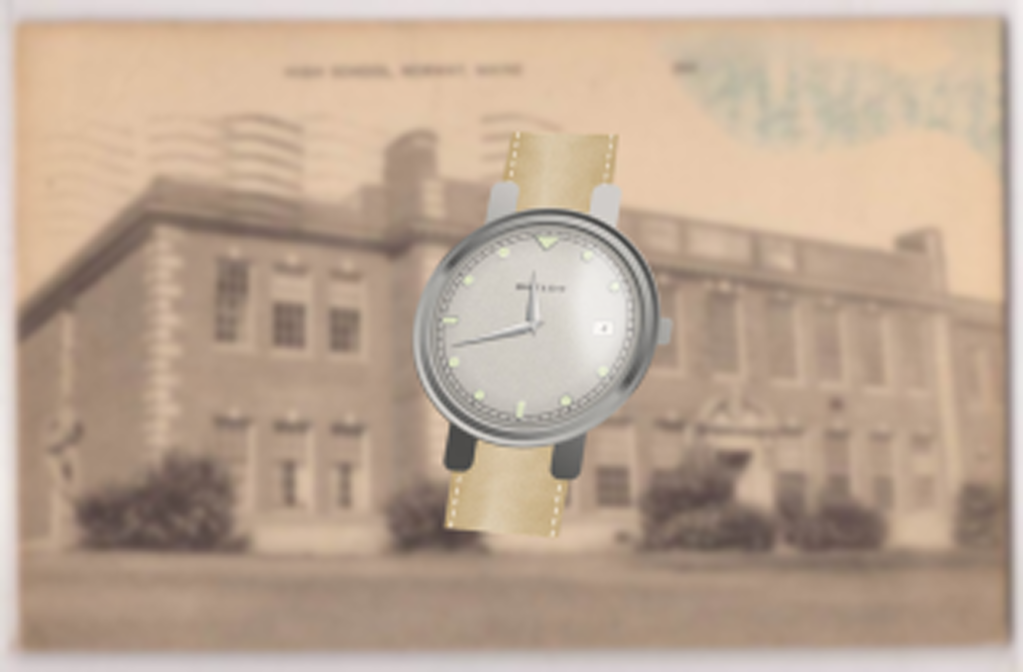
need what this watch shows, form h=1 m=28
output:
h=11 m=42
